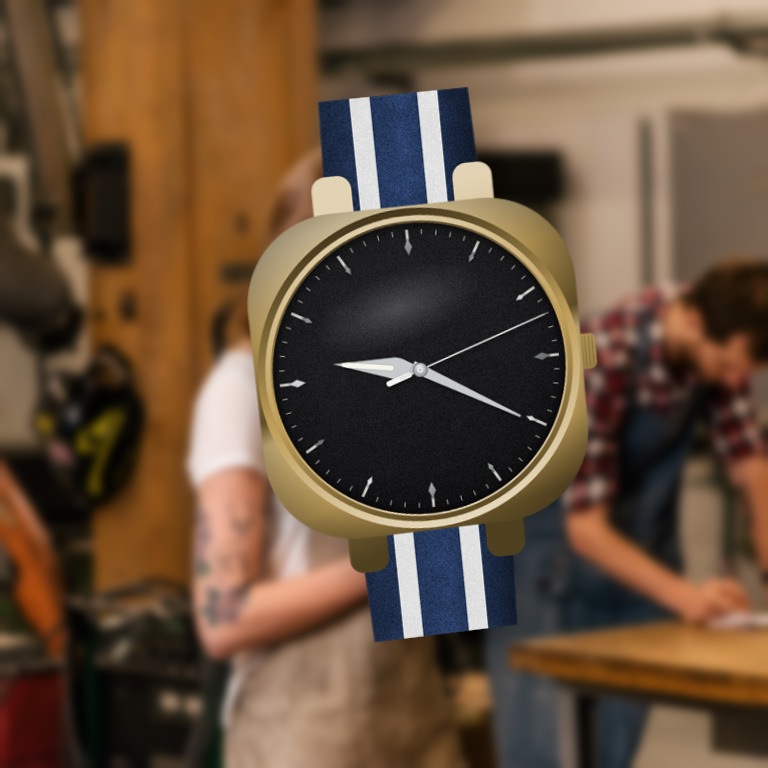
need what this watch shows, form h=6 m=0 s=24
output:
h=9 m=20 s=12
